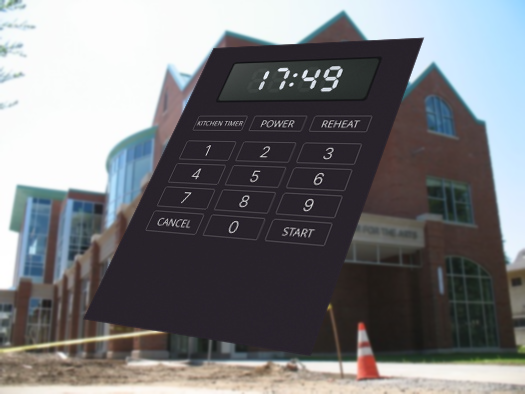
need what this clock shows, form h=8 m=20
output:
h=17 m=49
